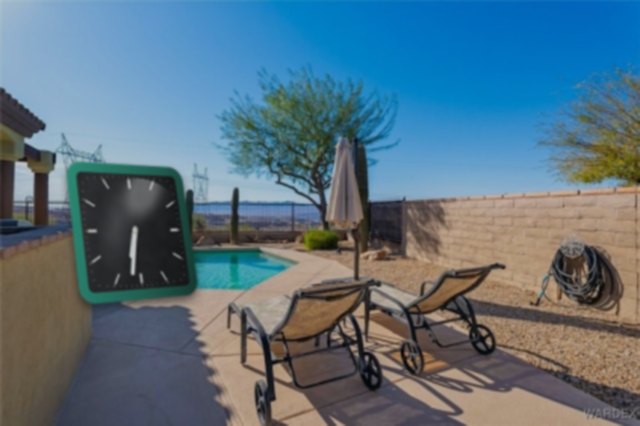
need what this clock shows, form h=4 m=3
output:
h=6 m=32
